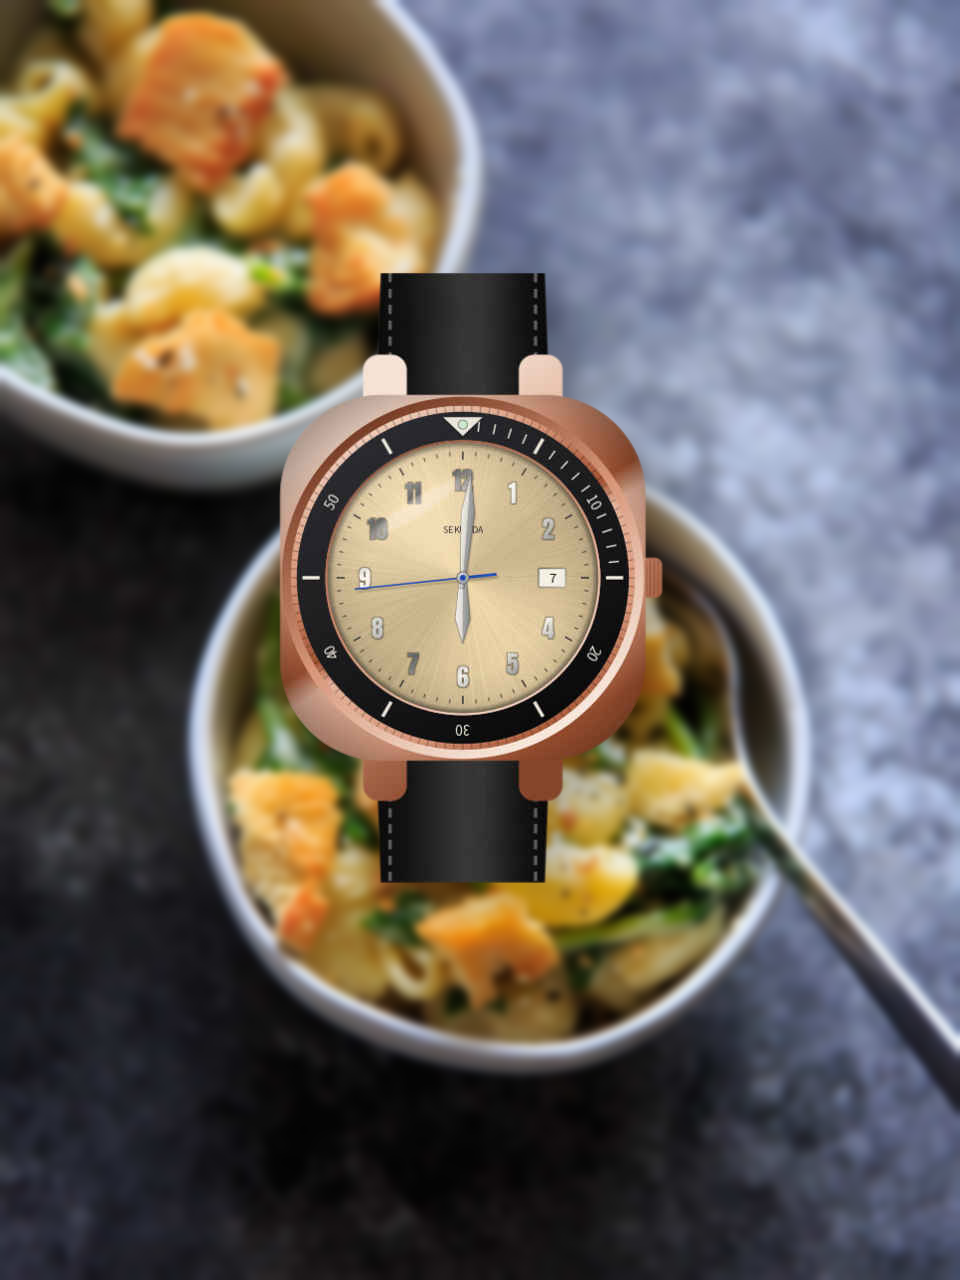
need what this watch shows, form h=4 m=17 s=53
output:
h=6 m=0 s=44
